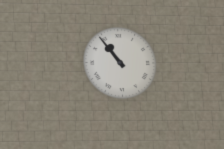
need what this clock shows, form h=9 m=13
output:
h=10 m=54
